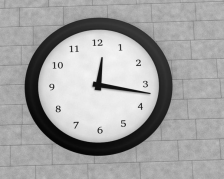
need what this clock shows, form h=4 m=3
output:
h=12 m=17
